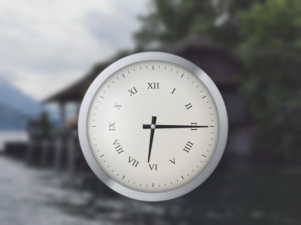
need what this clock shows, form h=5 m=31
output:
h=6 m=15
